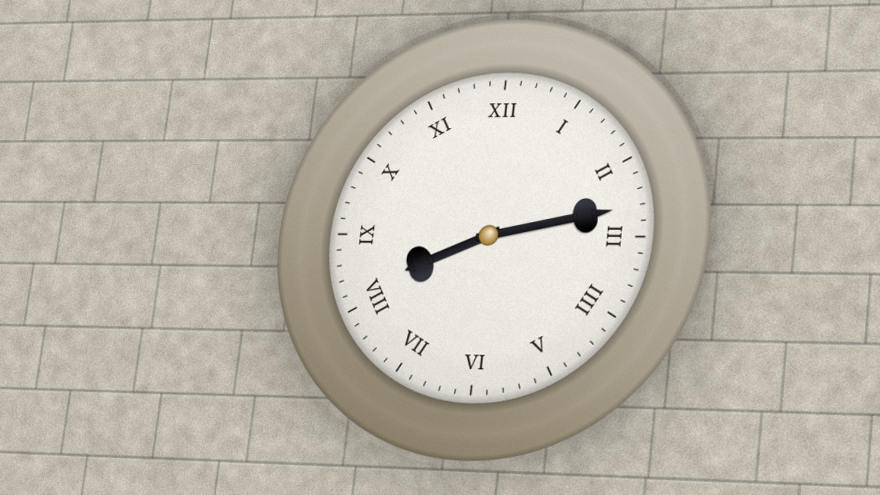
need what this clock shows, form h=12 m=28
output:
h=8 m=13
